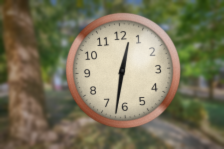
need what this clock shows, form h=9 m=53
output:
h=12 m=32
